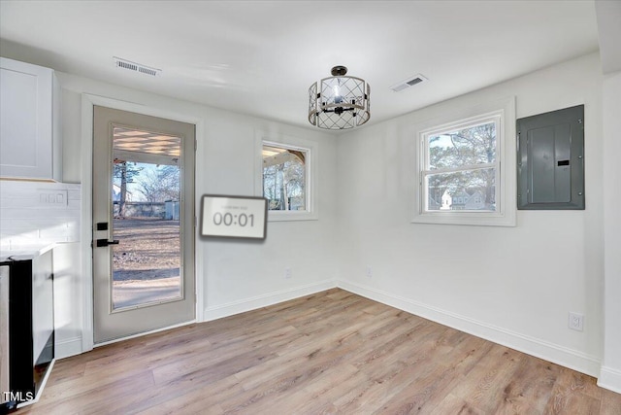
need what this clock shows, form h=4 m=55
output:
h=0 m=1
